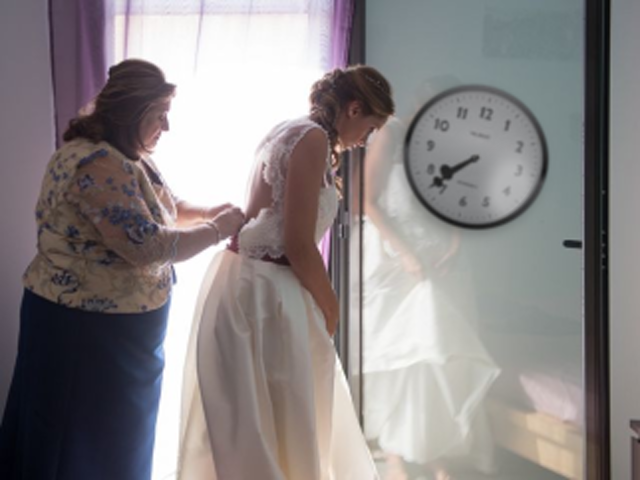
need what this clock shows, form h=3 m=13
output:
h=7 m=37
